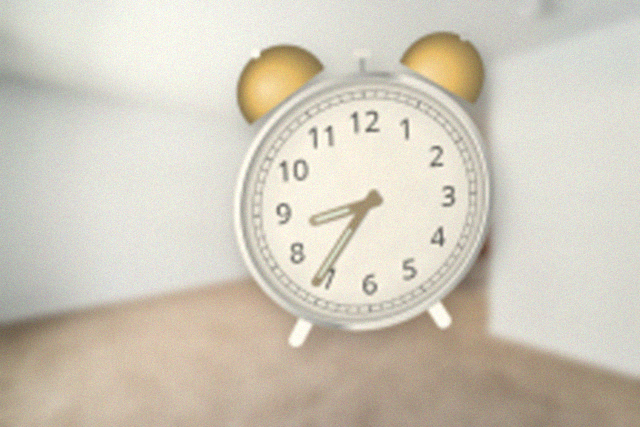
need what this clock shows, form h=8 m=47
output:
h=8 m=36
